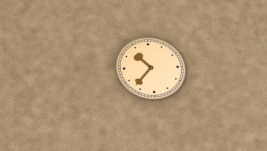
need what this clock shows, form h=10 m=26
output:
h=10 m=37
